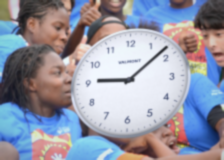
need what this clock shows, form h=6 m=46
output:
h=9 m=8
